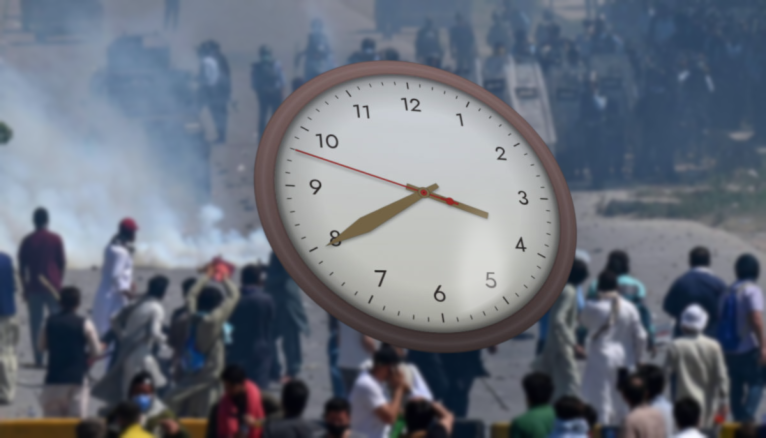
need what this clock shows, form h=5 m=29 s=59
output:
h=3 m=39 s=48
